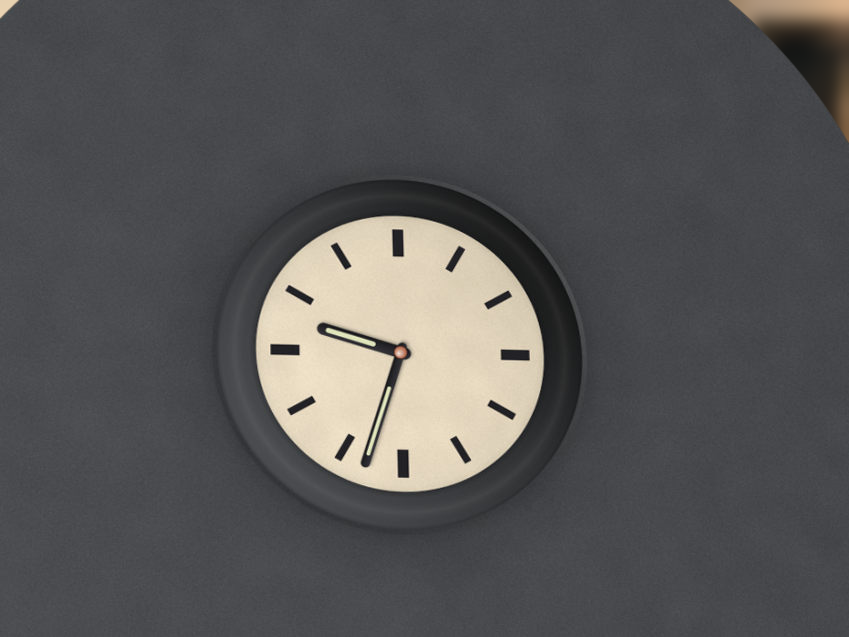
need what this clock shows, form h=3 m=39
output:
h=9 m=33
